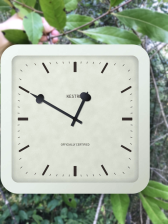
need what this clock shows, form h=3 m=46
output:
h=12 m=50
